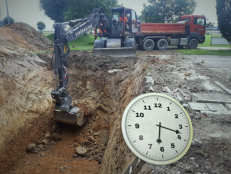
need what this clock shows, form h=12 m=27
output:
h=6 m=18
